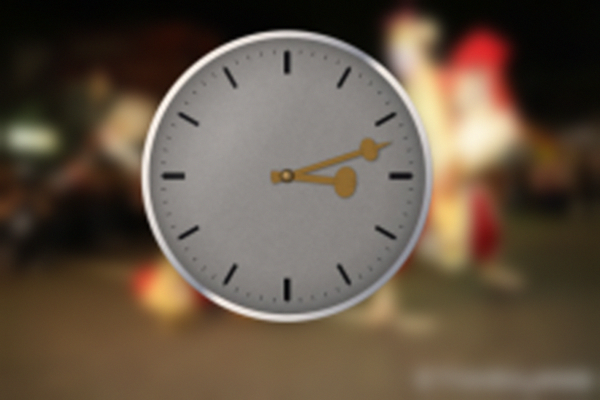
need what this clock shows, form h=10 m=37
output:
h=3 m=12
